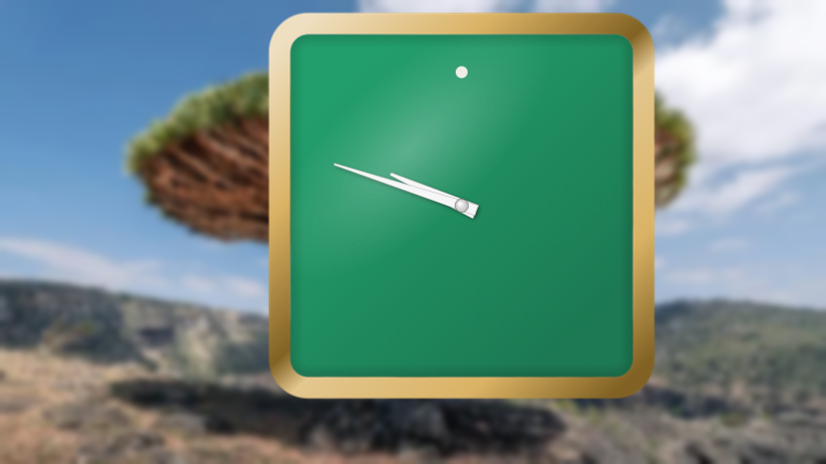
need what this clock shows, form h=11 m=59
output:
h=9 m=48
